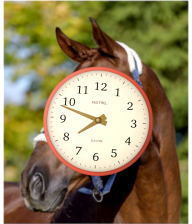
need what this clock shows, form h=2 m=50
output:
h=7 m=48
